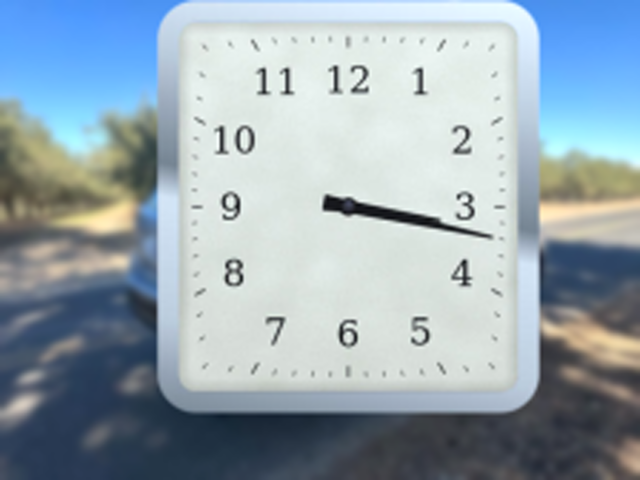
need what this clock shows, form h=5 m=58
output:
h=3 m=17
